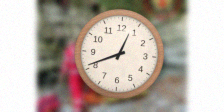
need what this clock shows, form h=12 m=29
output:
h=12 m=41
